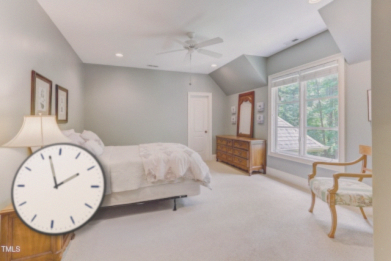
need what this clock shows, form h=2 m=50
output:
h=1 m=57
